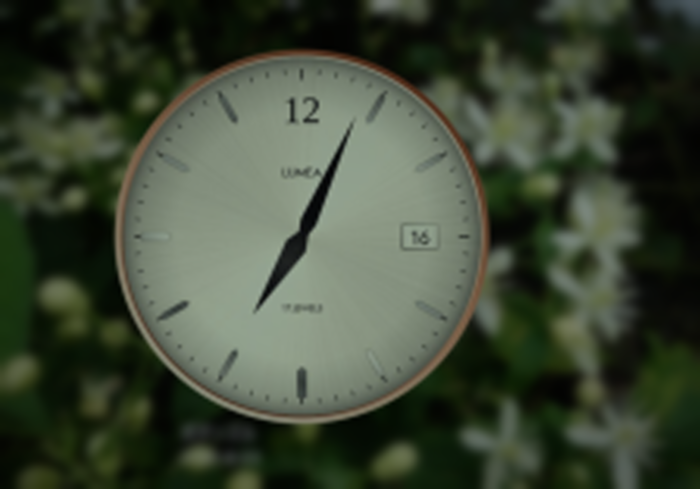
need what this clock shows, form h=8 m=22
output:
h=7 m=4
